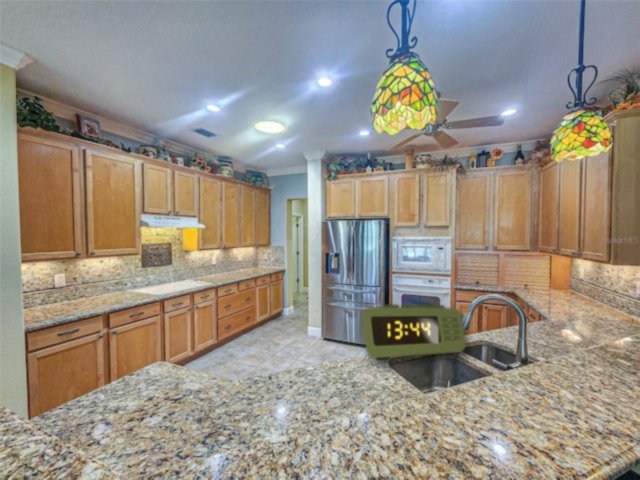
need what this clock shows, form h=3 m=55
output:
h=13 m=44
